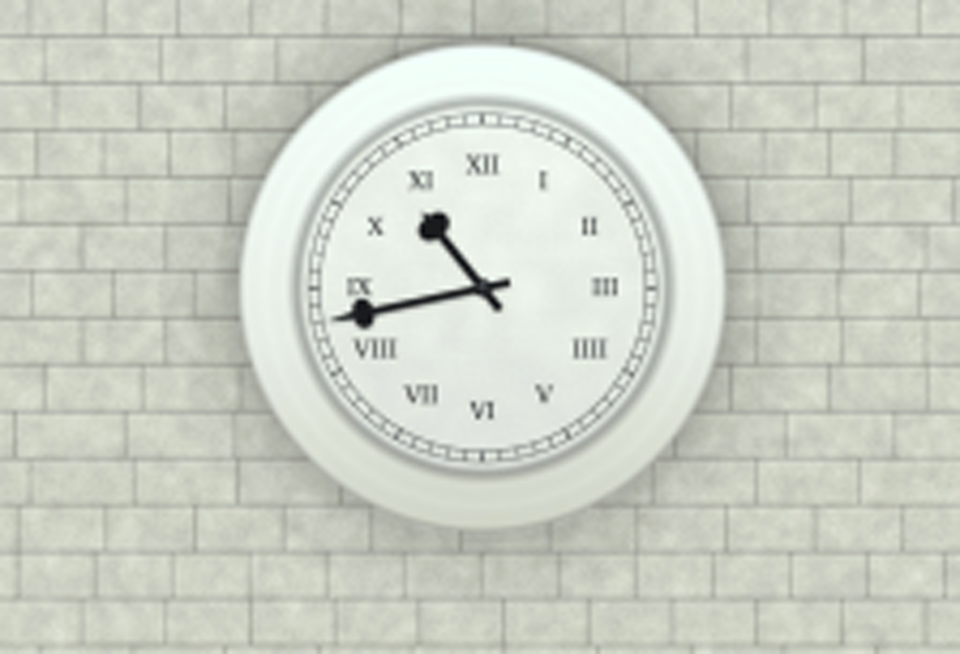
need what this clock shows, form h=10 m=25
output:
h=10 m=43
